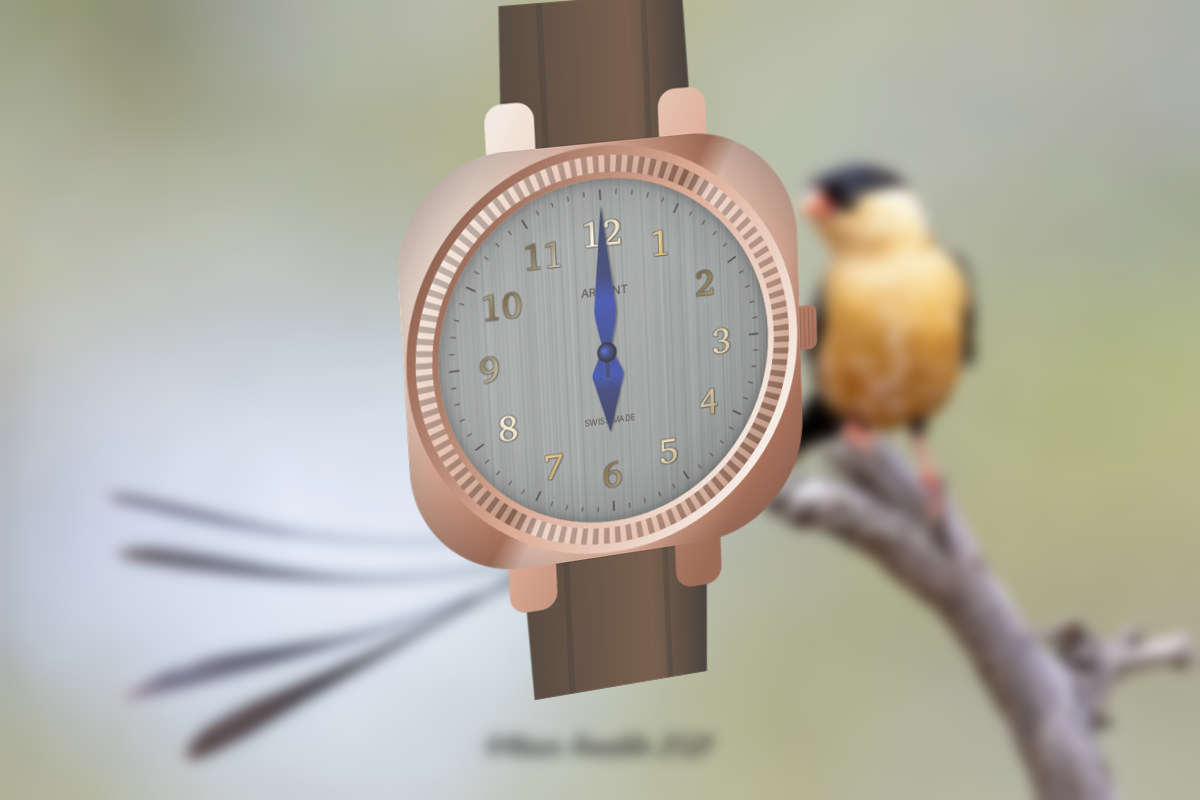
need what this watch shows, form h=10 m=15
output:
h=6 m=0
